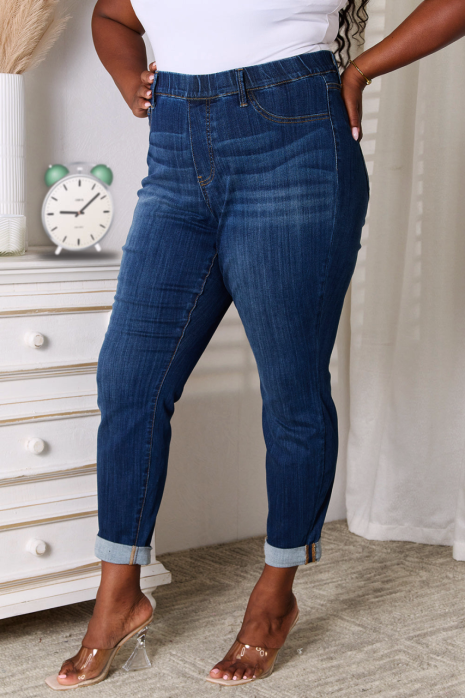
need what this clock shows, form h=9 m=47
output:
h=9 m=8
